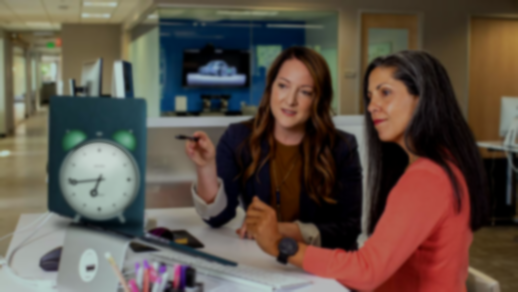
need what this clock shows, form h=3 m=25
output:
h=6 m=44
